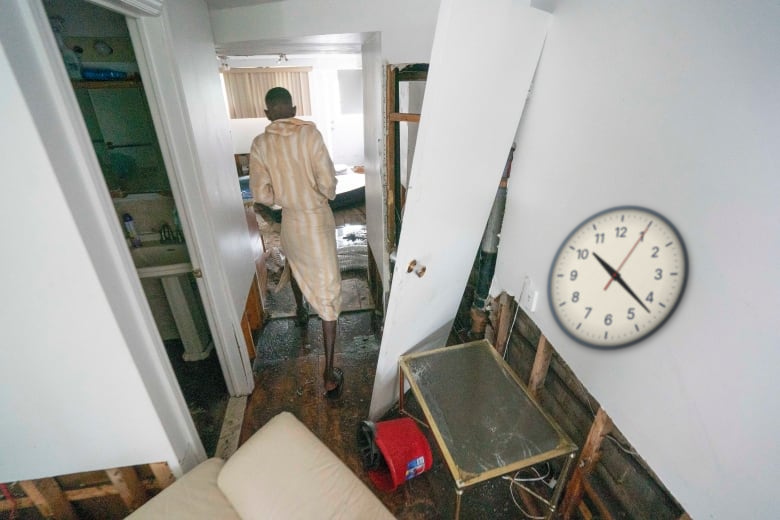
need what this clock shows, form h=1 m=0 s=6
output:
h=10 m=22 s=5
